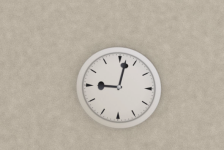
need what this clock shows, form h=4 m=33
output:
h=9 m=2
